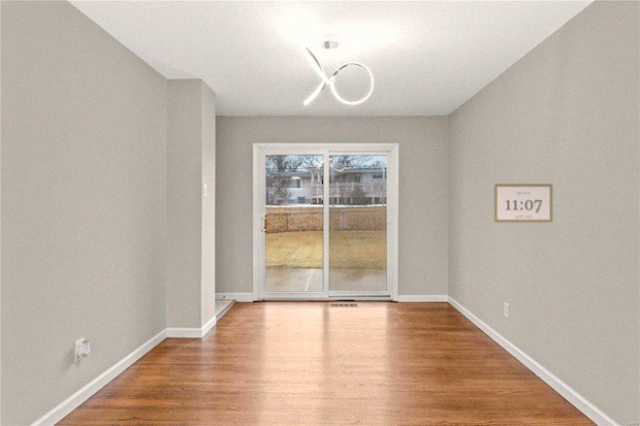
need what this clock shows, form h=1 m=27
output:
h=11 m=7
